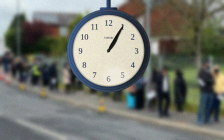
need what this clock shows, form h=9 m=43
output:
h=1 m=5
